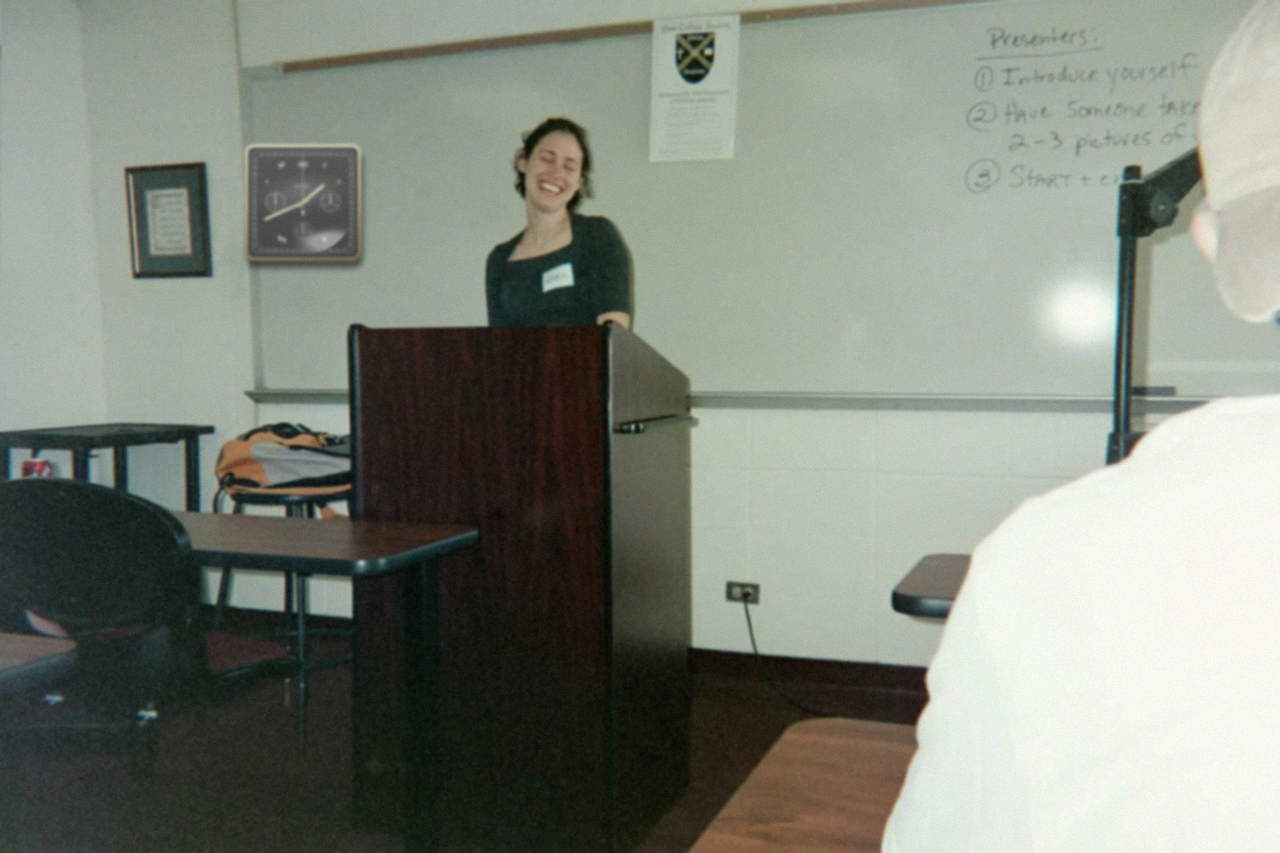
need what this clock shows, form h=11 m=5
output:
h=1 m=41
